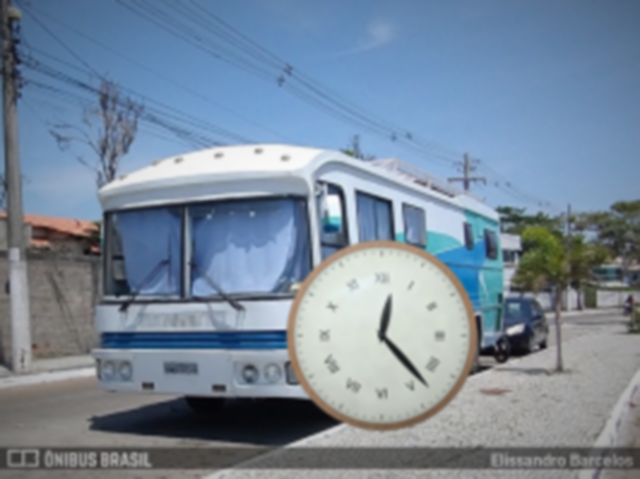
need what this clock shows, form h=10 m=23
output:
h=12 m=23
